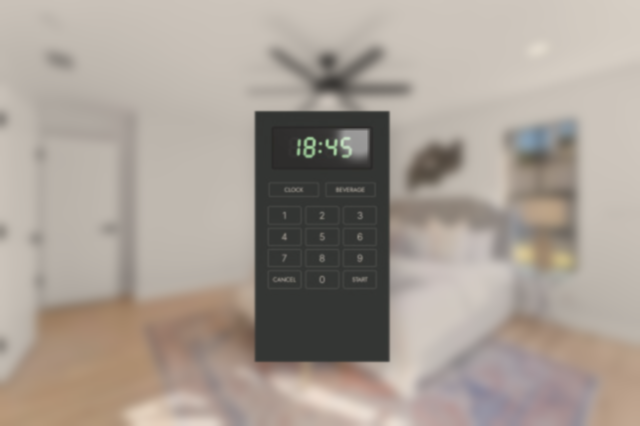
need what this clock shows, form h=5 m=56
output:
h=18 m=45
